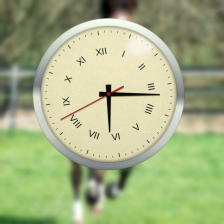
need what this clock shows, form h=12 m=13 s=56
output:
h=6 m=16 s=42
